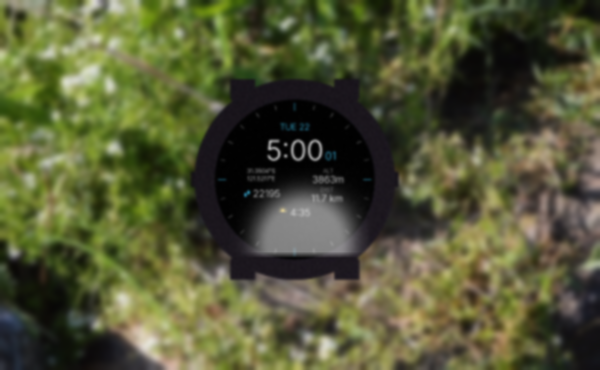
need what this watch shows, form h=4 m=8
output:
h=5 m=0
